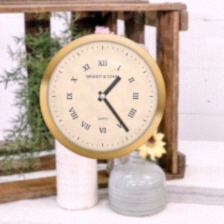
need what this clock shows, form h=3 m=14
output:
h=1 m=24
